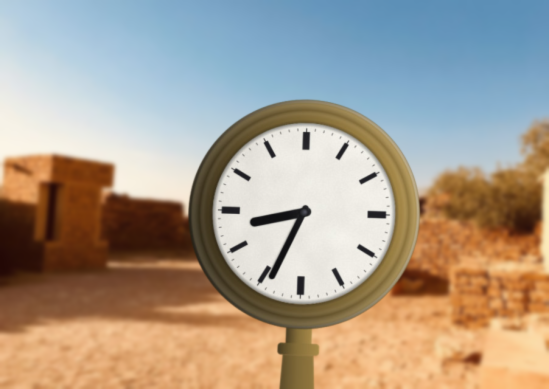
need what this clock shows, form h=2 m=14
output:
h=8 m=34
